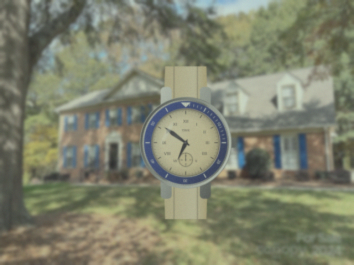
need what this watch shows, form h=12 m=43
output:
h=6 m=51
